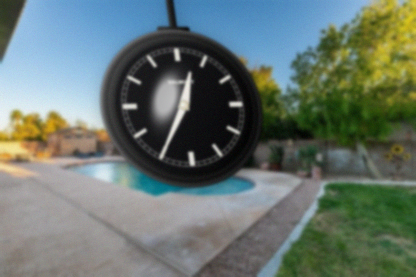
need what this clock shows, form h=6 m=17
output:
h=12 m=35
